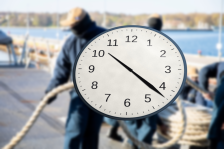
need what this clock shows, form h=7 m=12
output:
h=10 m=22
